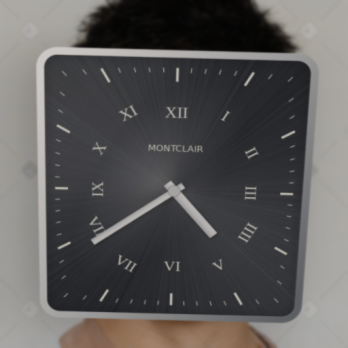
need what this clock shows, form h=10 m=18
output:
h=4 m=39
